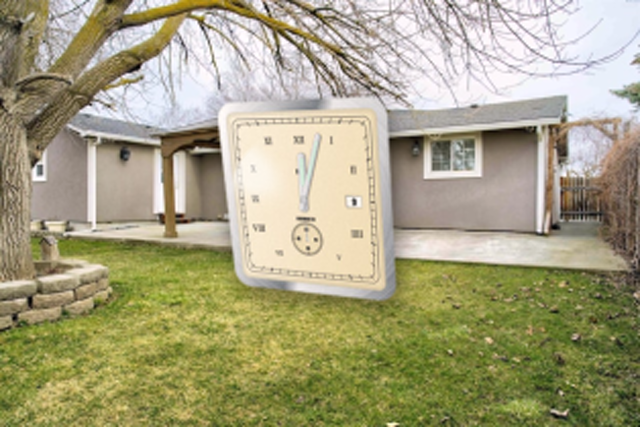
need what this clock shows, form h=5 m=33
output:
h=12 m=3
